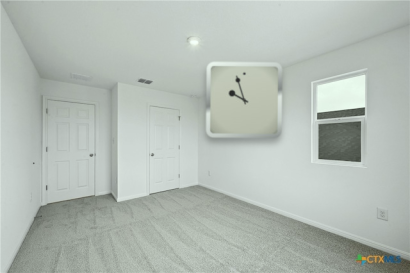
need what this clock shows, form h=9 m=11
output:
h=9 m=57
